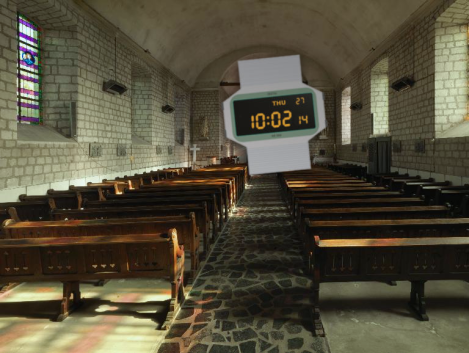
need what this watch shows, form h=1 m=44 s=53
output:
h=10 m=2 s=14
